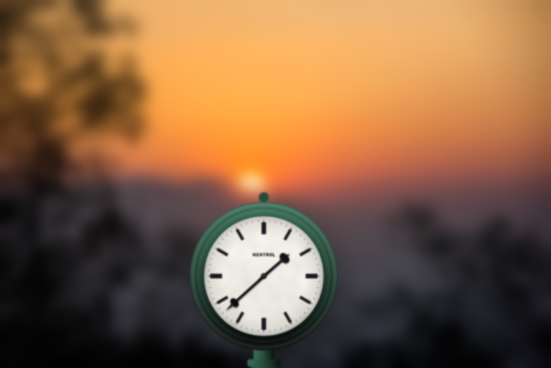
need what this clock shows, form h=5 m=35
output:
h=1 m=38
